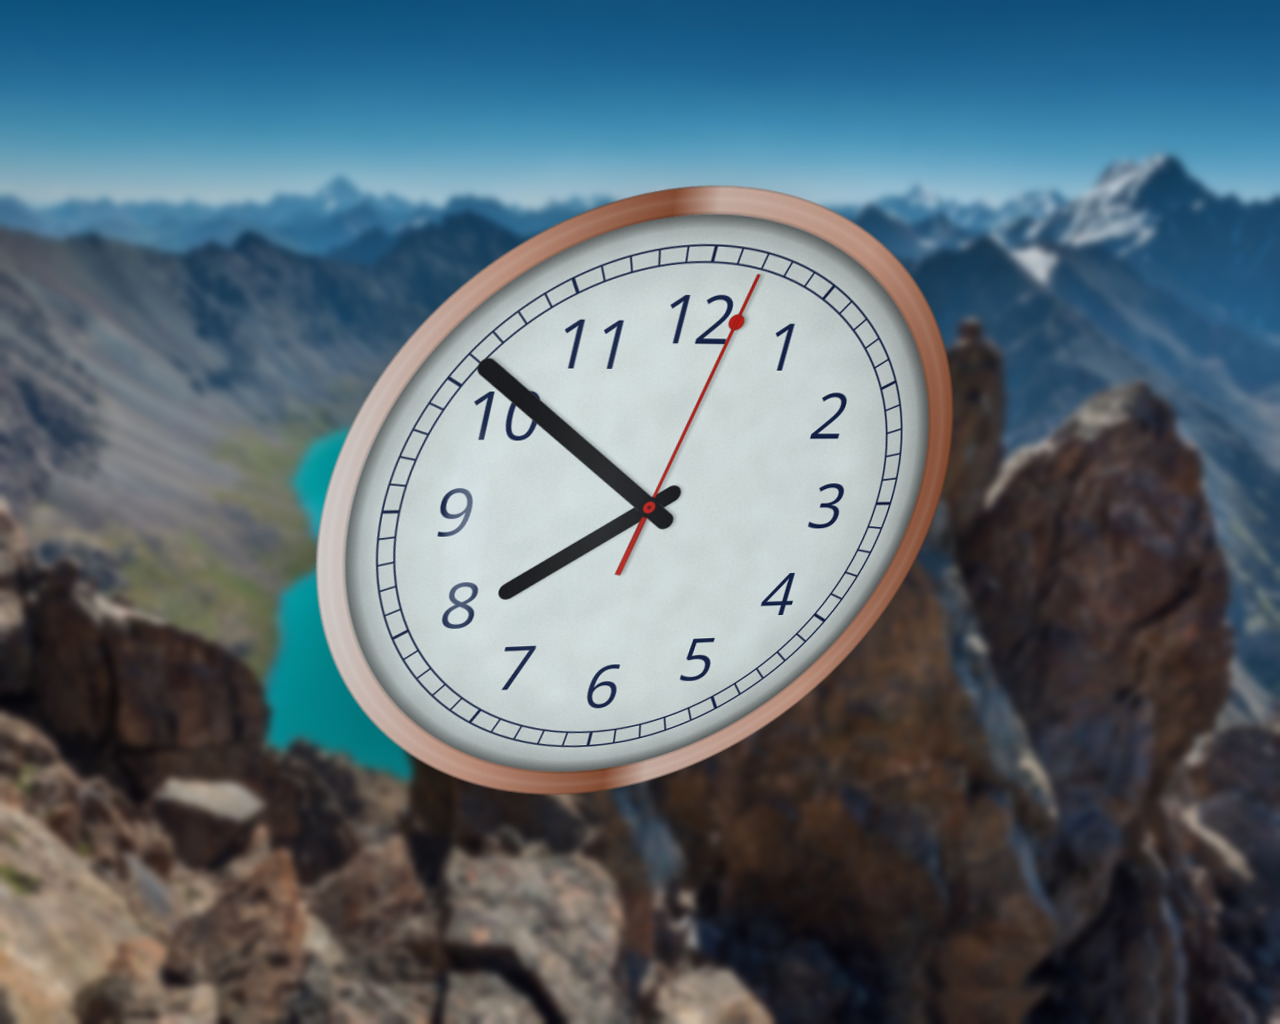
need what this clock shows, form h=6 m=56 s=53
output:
h=7 m=51 s=2
